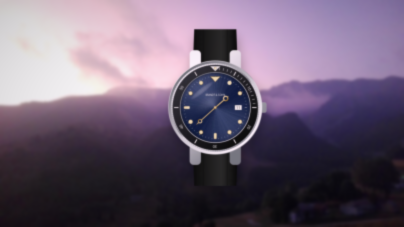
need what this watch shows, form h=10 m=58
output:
h=1 m=38
